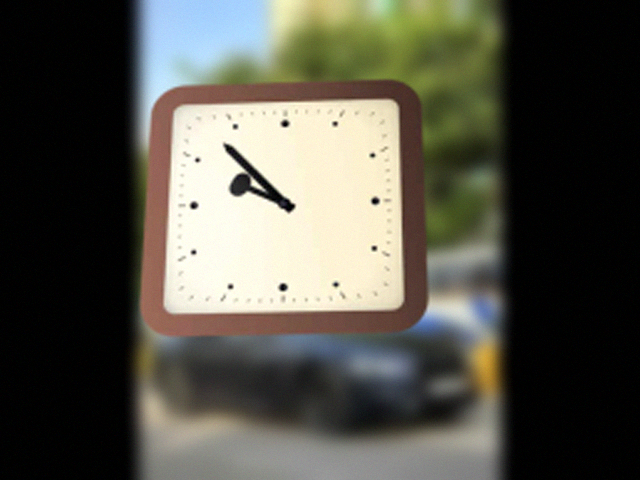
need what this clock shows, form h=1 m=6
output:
h=9 m=53
